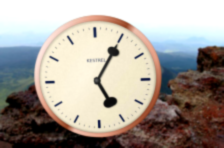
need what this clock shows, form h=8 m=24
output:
h=5 m=5
